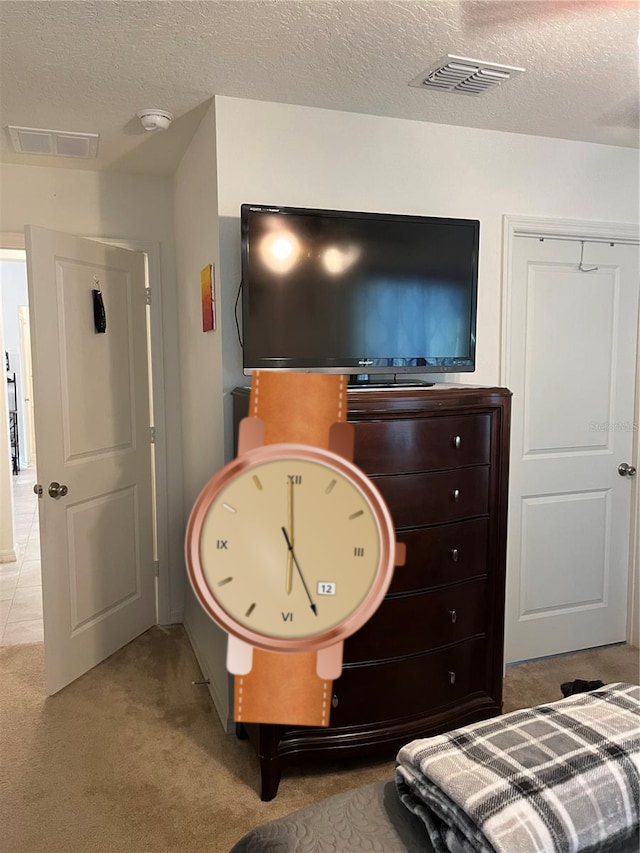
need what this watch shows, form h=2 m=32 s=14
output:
h=5 m=59 s=26
